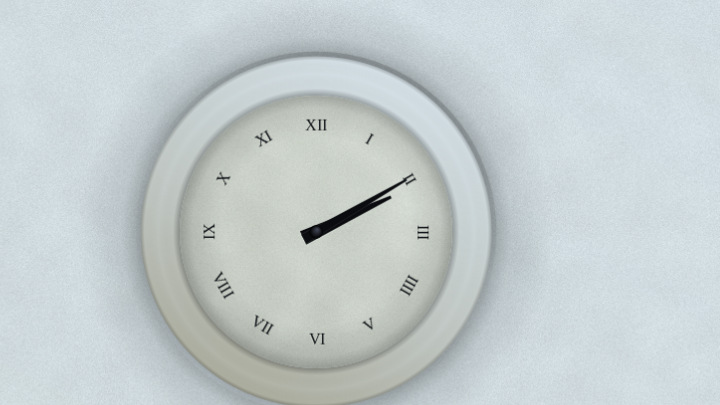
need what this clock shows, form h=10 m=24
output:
h=2 m=10
